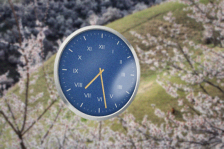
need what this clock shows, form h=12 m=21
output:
h=7 m=28
